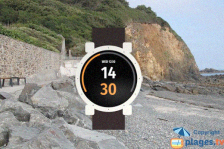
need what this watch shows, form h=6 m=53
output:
h=14 m=30
